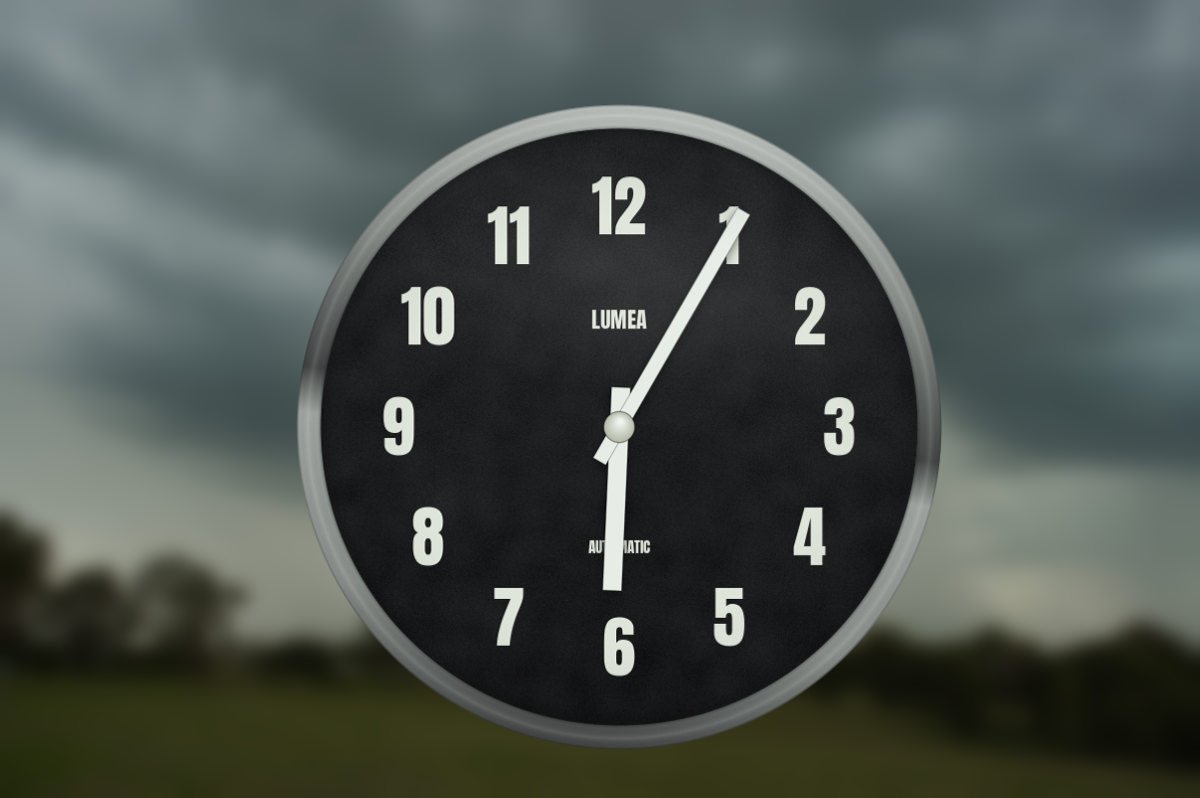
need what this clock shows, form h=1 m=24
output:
h=6 m=5
